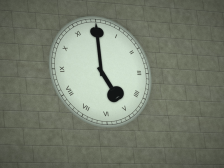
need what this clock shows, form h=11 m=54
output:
h=5 m=0
